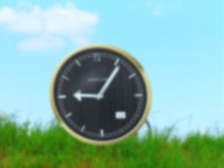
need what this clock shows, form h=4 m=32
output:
h=9 m=6
